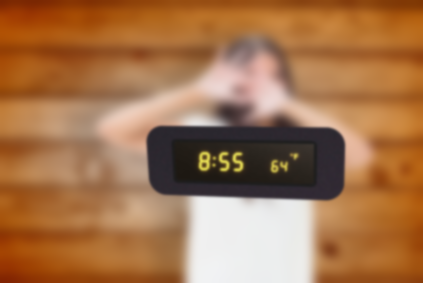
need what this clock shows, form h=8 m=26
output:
h=8 m=55
